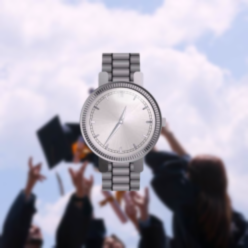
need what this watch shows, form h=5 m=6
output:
h=12 m=36
